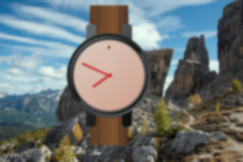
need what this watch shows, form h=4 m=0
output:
h=7 m=49
